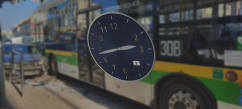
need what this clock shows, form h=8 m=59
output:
h=2 m=43
